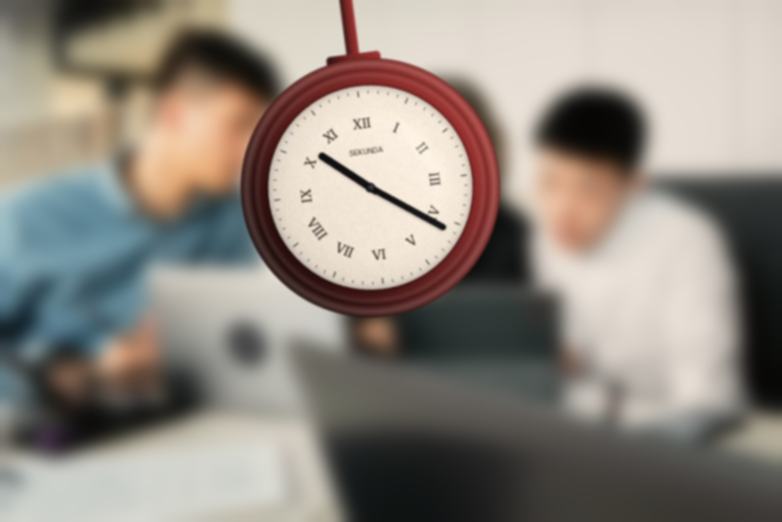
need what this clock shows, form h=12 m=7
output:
h=10 m=21
